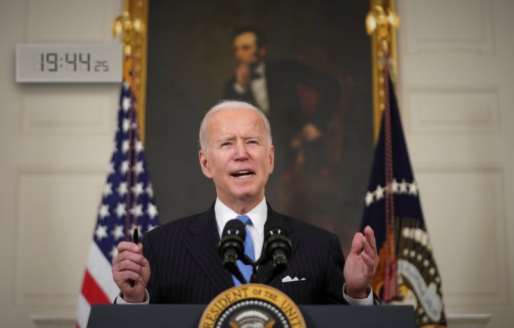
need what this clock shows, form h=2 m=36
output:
h=19 m=44
